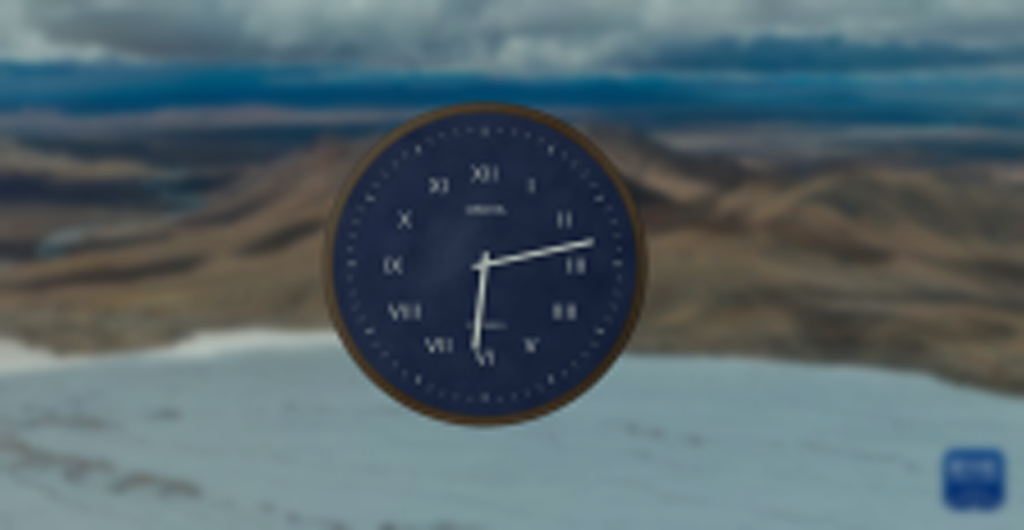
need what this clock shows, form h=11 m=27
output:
h=6 m=13
